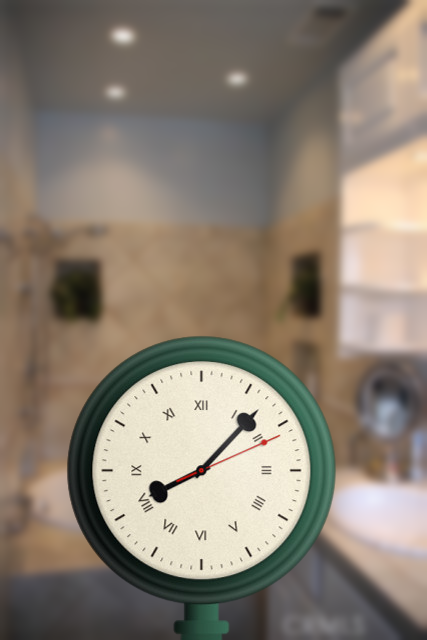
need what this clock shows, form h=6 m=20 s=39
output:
h=8 m=7 s=11
